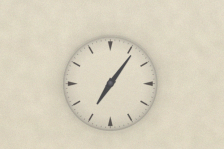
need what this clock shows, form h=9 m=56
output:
h=7 m=6
